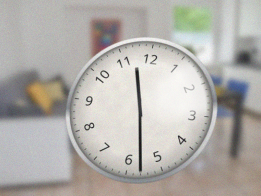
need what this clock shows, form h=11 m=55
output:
h=11 m=28
